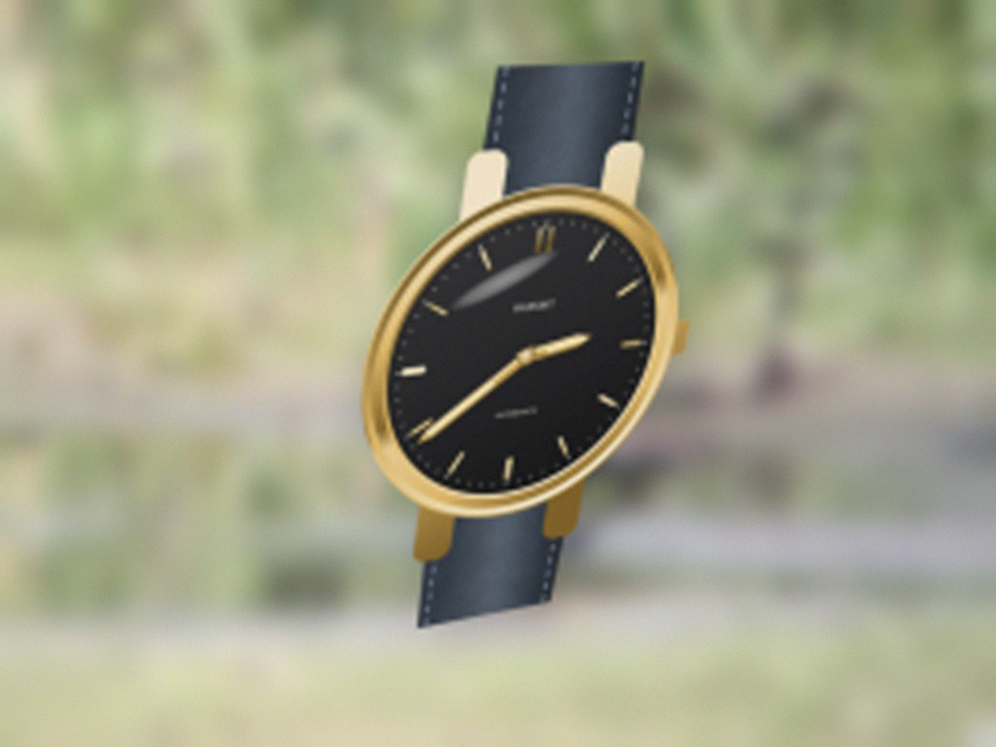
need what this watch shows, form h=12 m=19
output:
h=2 m=39
